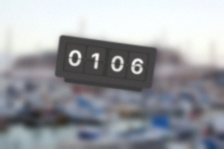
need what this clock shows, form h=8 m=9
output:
h=1 m=6
